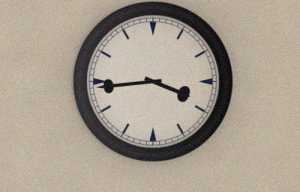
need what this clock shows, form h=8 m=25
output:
h=3 m=44
